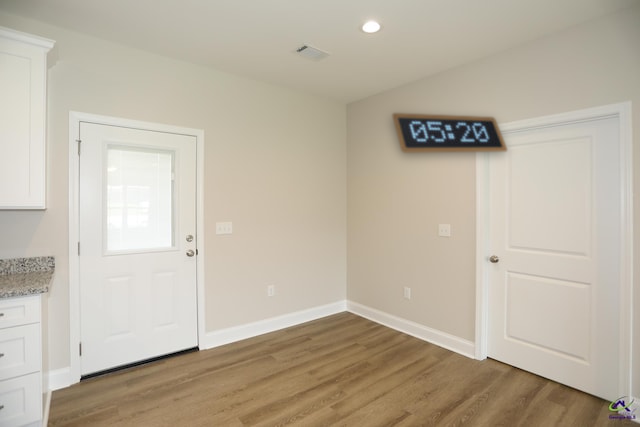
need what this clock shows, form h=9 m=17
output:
h=5 m=20
